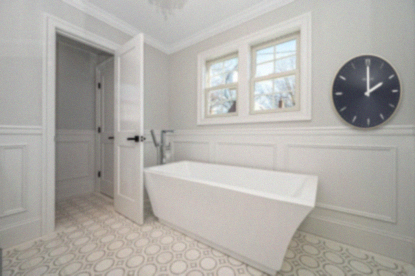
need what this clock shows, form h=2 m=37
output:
h=2 m=0
